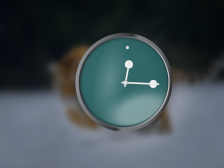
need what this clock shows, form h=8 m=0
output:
h=12 m=15
